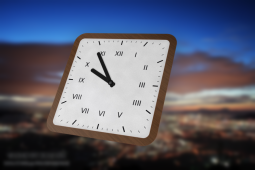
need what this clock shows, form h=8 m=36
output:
h=9 m=54
